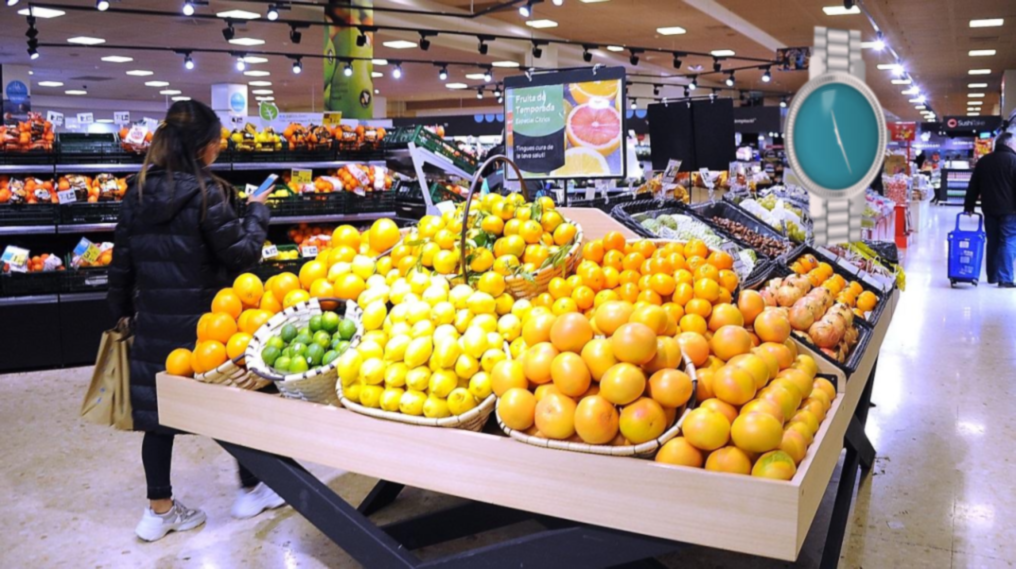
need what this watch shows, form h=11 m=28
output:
h=11 m=26
